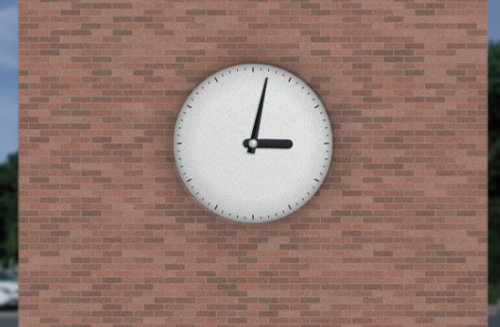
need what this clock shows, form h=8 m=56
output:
h=3 m=2
